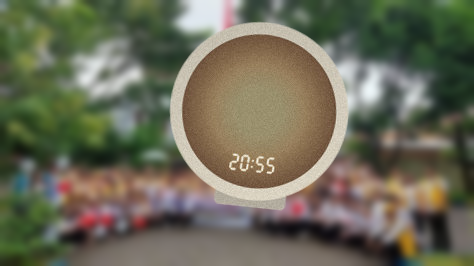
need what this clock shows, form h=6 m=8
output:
h=20 m=55
